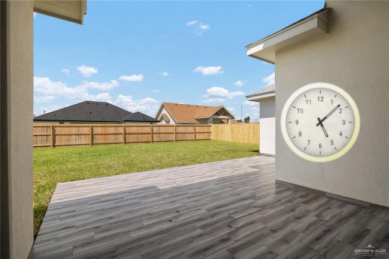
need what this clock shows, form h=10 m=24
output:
h=5 m=8
